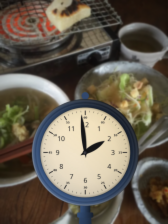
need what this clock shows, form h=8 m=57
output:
h=1 m=59
